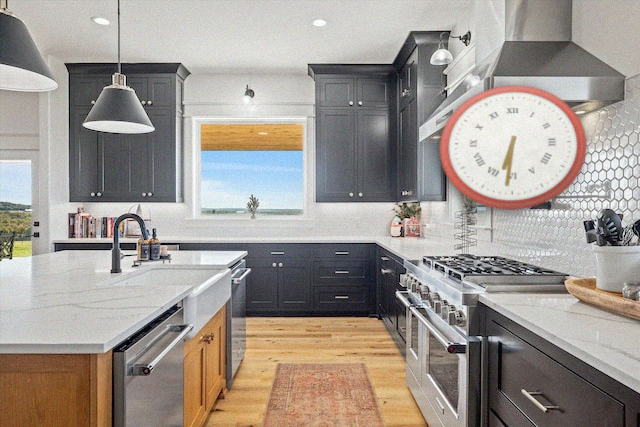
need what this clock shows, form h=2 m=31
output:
h=6 m=31
